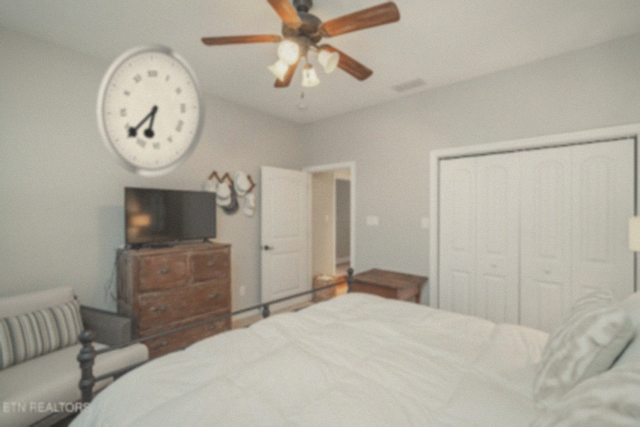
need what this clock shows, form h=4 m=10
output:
h=6 m=39
